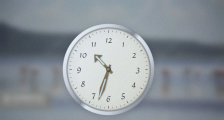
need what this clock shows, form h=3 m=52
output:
h=10 m=33
